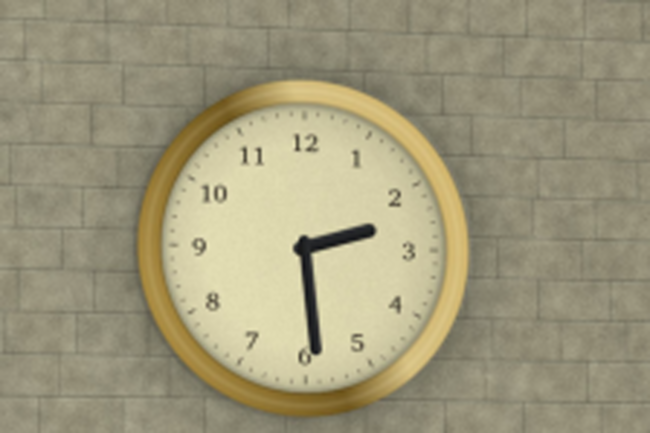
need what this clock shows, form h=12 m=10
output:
h=2 m=29
